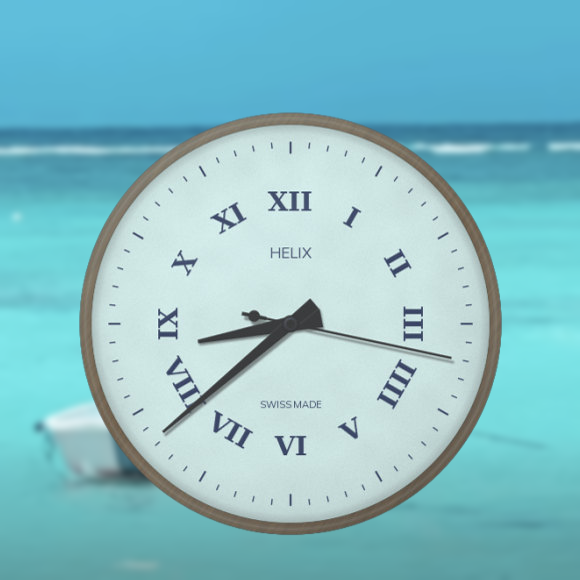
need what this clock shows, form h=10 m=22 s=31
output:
h=8 m=38 s=17
